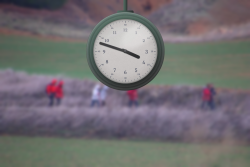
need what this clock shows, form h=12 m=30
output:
h=3 m=48
